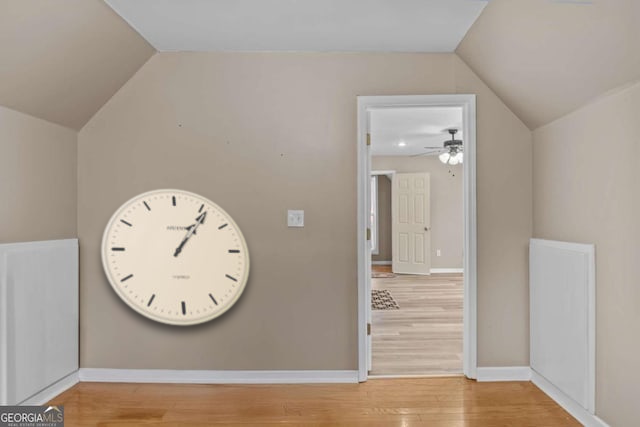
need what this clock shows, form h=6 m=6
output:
h=1 m=6
